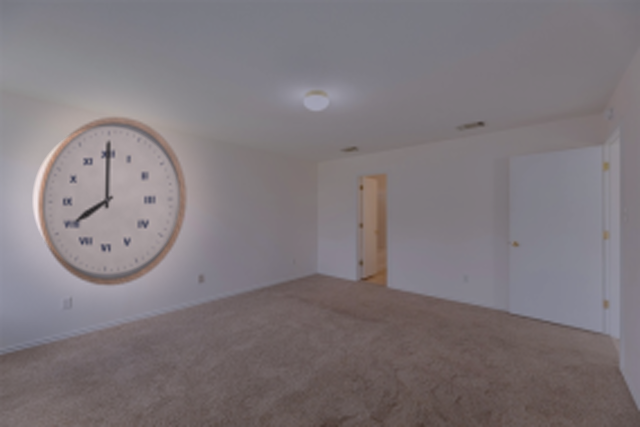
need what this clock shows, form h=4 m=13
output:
h=8 m=0
